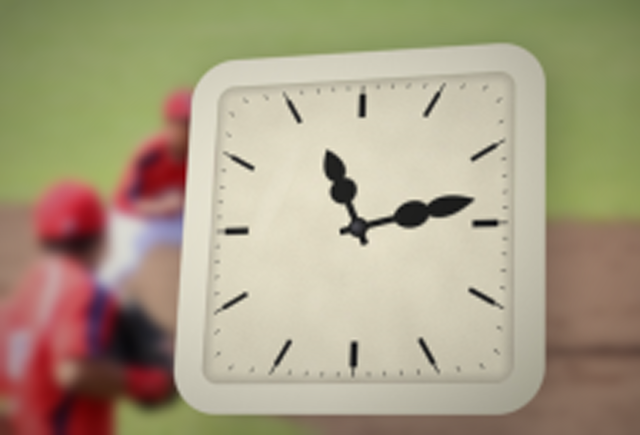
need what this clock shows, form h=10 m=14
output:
h=11 m=13
